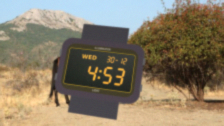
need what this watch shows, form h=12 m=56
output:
h=4 m=53
